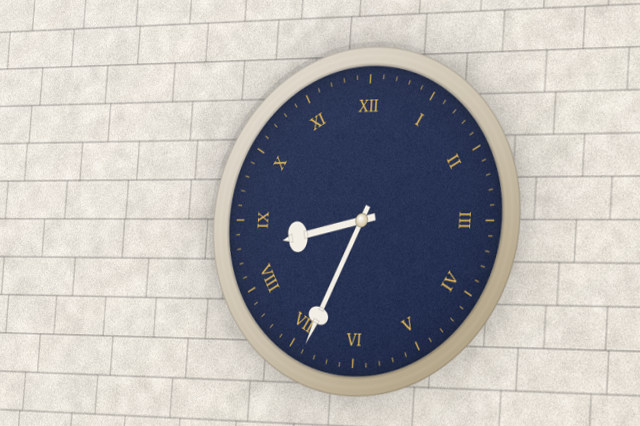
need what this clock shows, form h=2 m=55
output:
h=8 m=34
